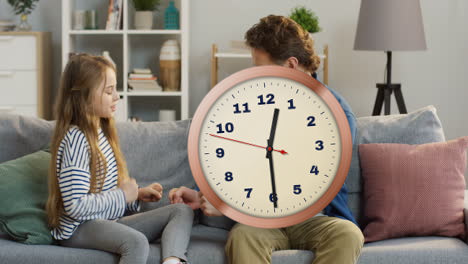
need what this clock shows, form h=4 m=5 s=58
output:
h=12 m=29 s=48
